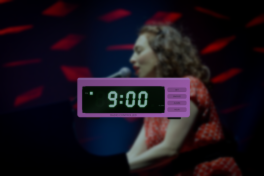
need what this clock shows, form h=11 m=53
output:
h=9 m=0
